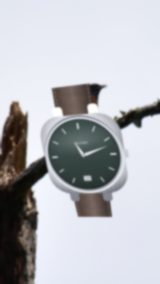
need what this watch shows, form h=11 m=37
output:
h=11 m=12
